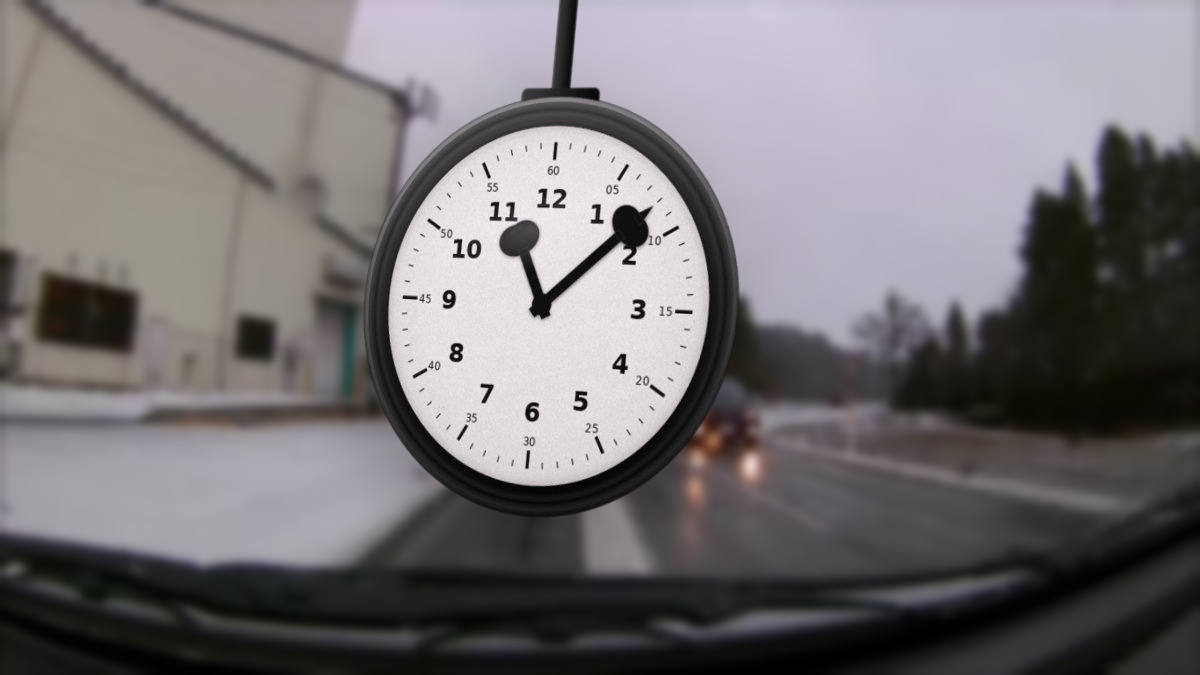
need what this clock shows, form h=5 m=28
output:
h=11 m=8
